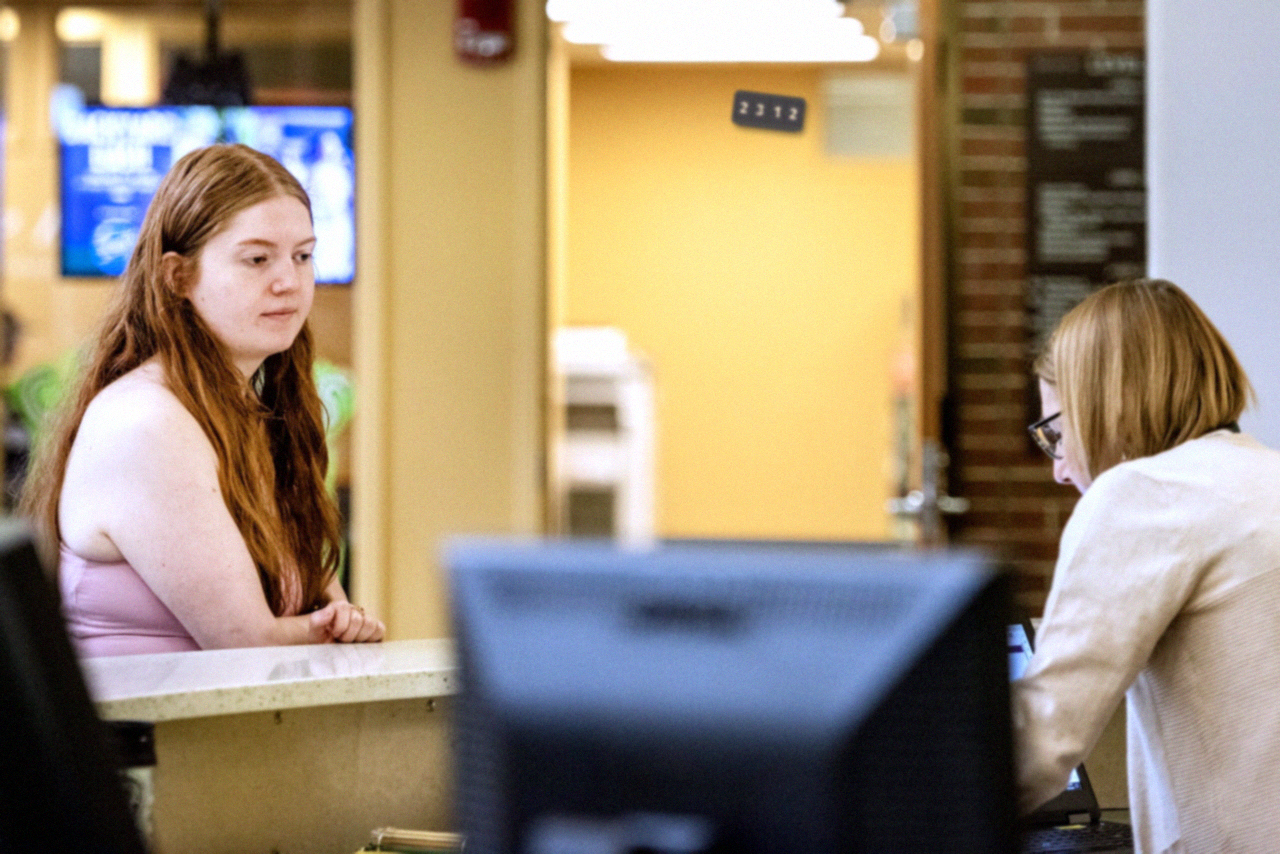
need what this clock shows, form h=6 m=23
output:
h=23 m=12
